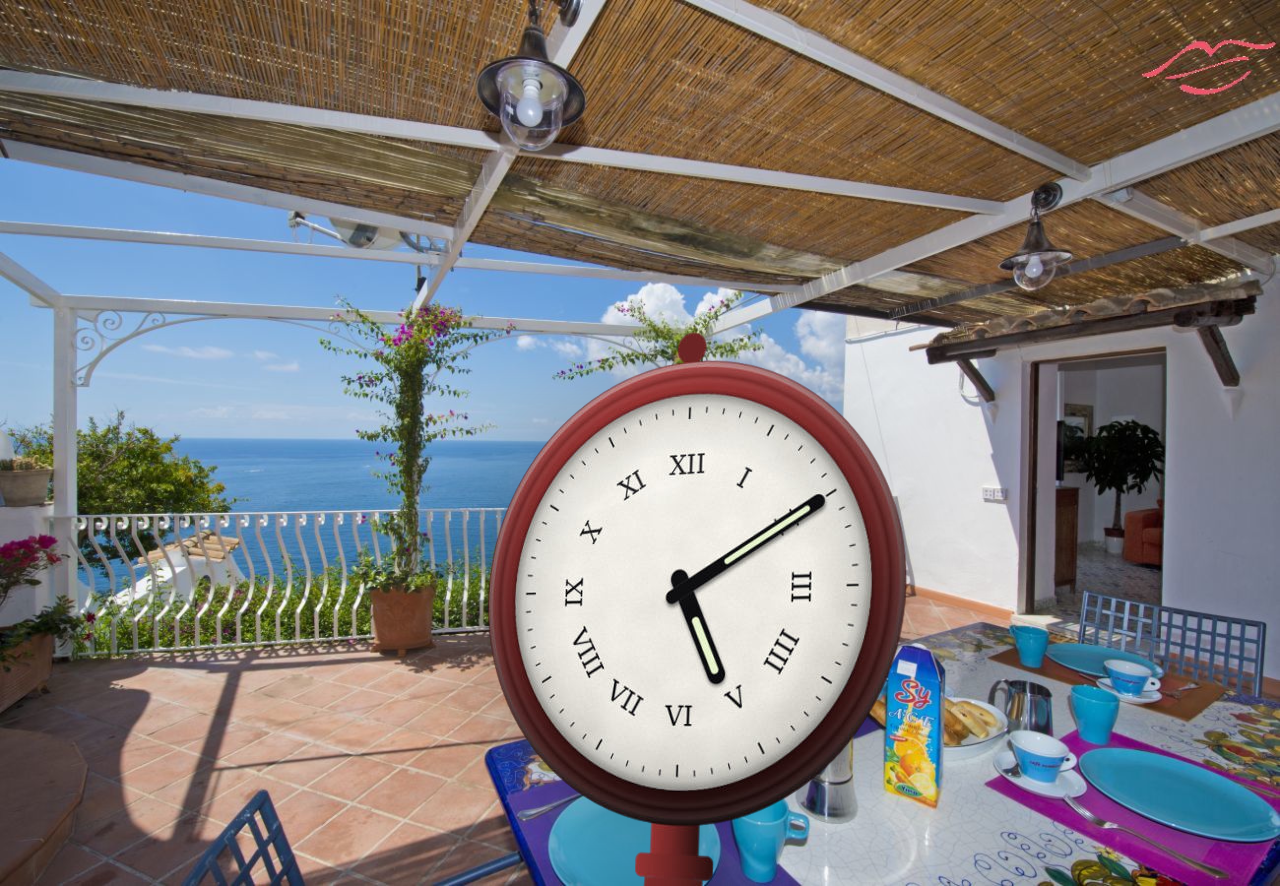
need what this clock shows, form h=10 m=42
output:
h=5 m=10
